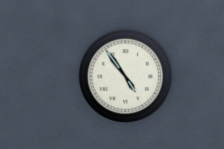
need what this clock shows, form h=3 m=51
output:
h=4 m=54
